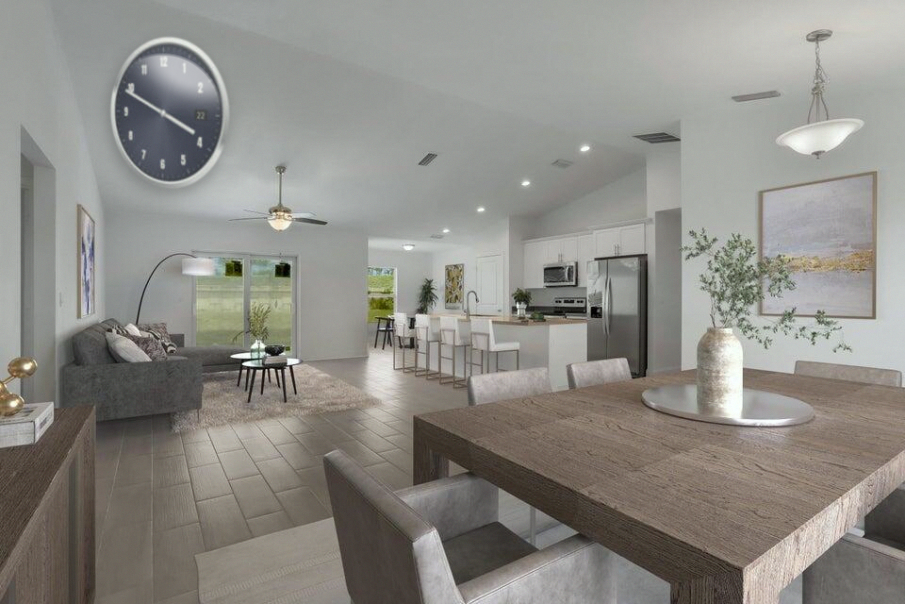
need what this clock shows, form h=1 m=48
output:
h=3 m=49
